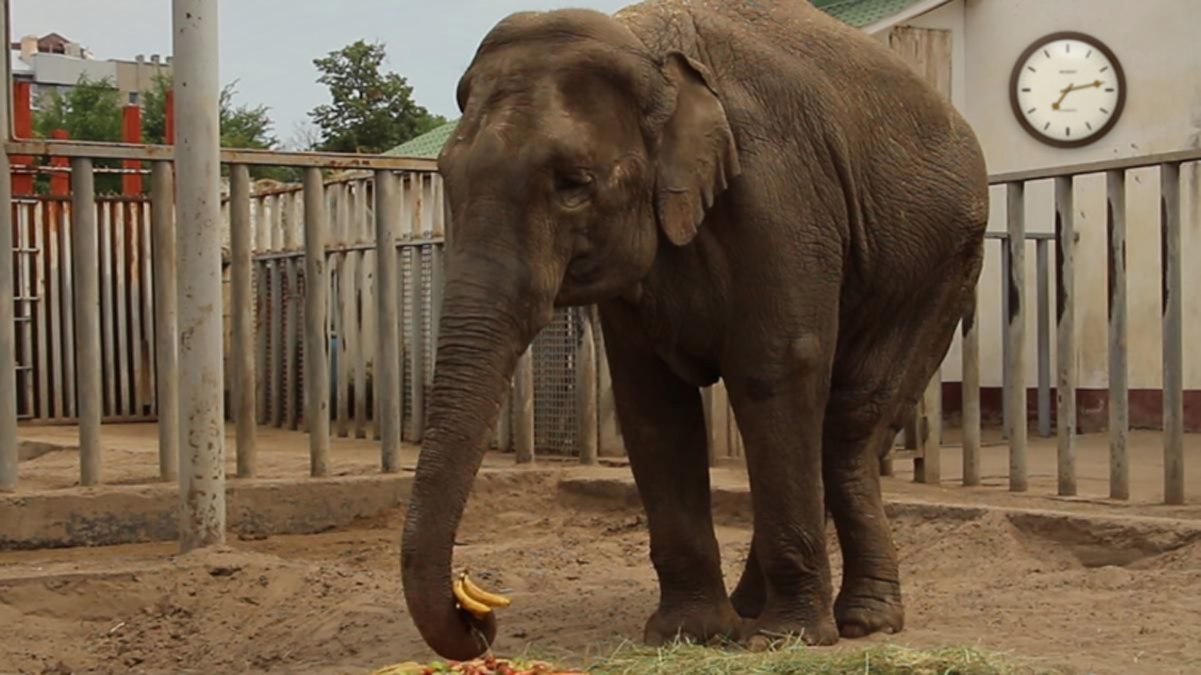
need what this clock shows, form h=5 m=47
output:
h=7 m=13
